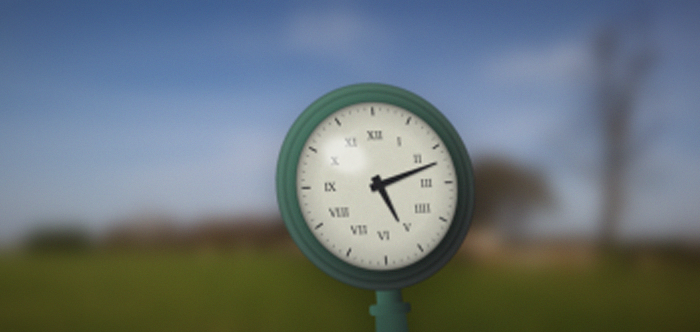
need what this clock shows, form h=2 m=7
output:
h=5 m=12
